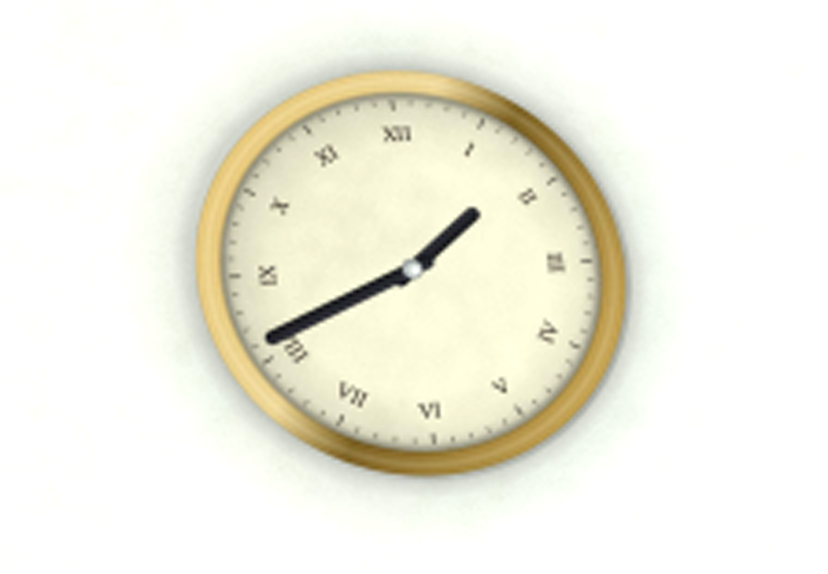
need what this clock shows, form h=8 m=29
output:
h=1 m=41
